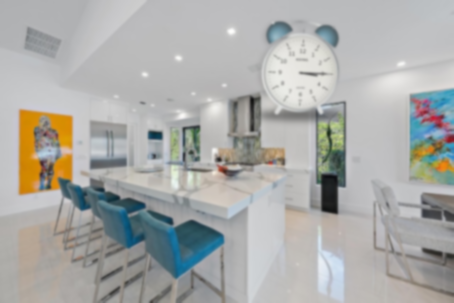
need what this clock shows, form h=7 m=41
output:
h=3 m=15
